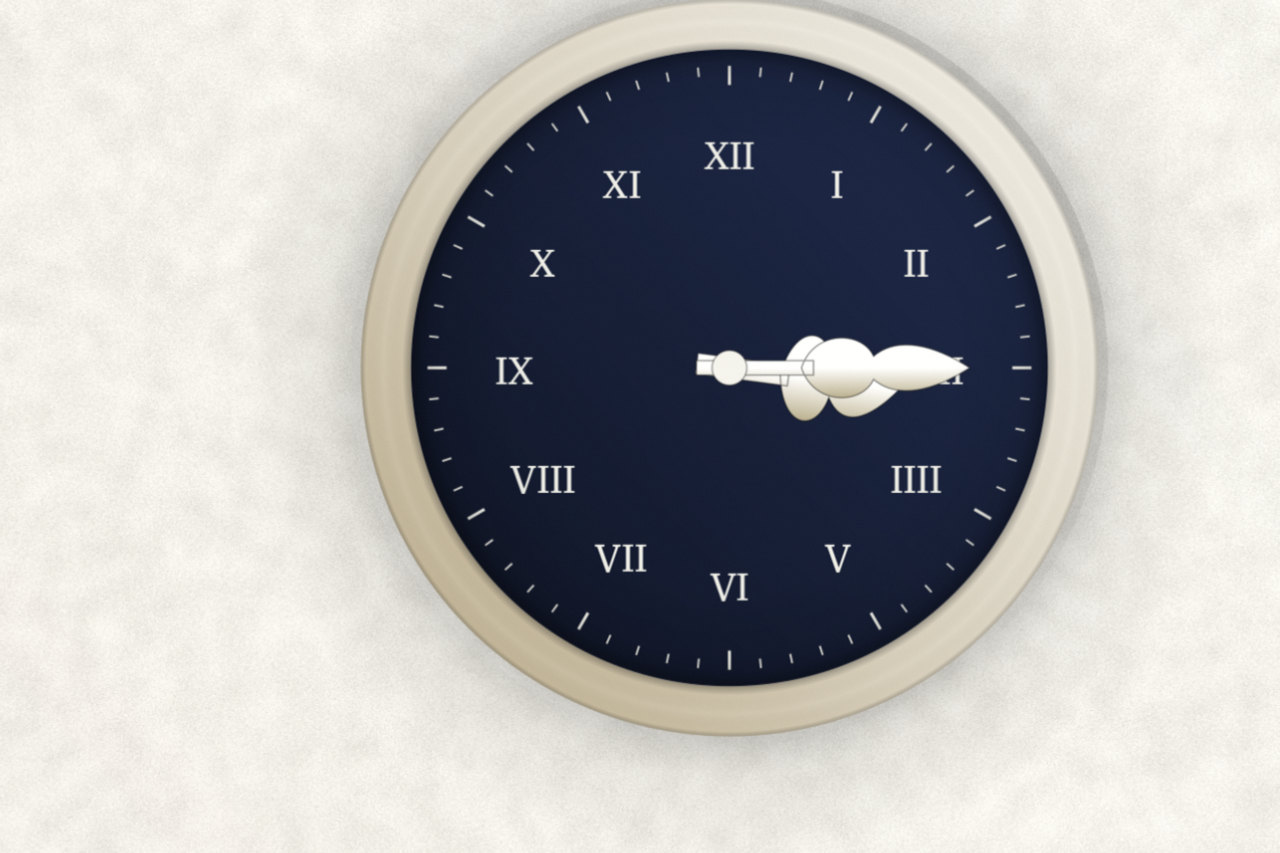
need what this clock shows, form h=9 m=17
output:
h=3 m=15
